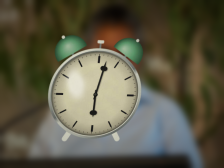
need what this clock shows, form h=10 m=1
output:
h=6 m=2
